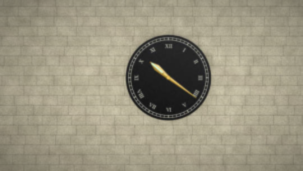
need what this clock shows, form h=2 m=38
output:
h=10 m=21
